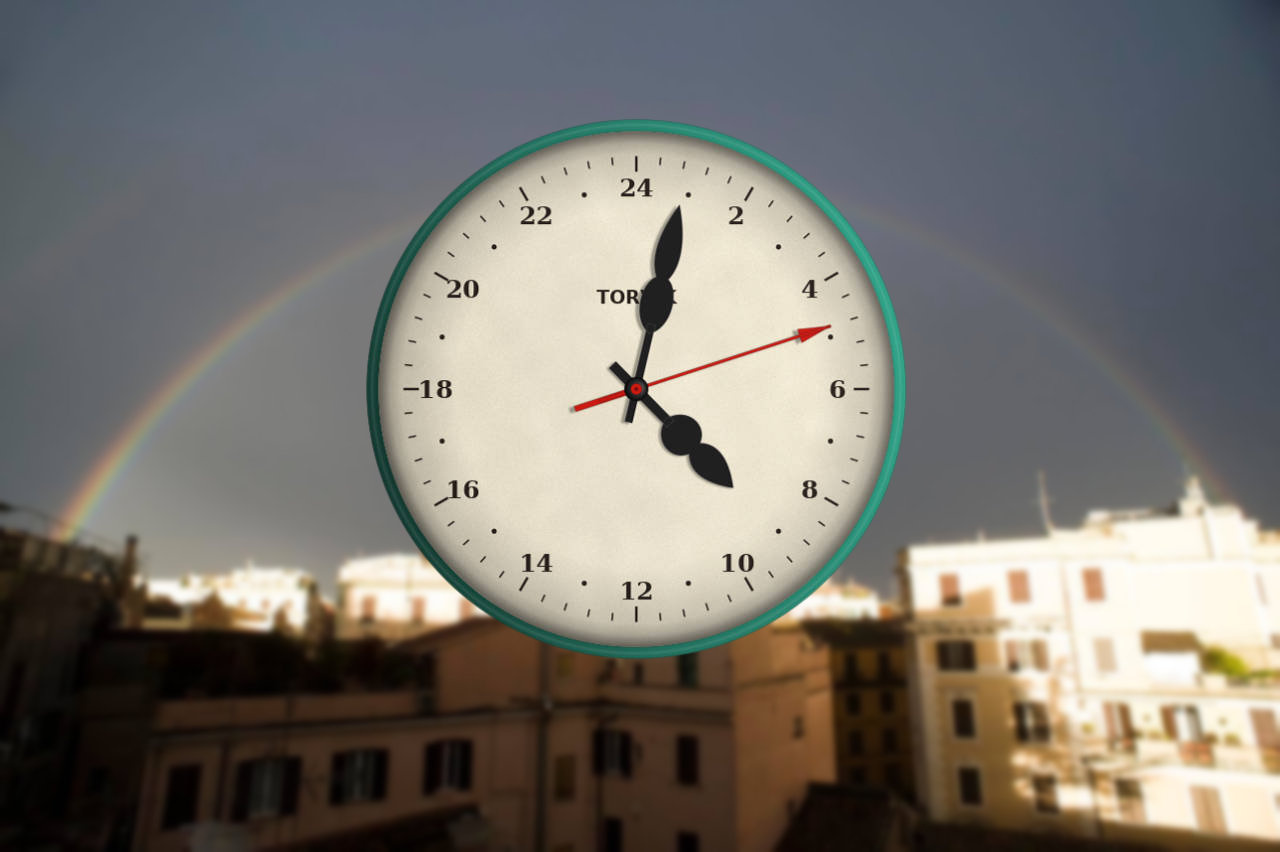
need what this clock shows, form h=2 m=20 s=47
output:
h=9 m=2 s=12
